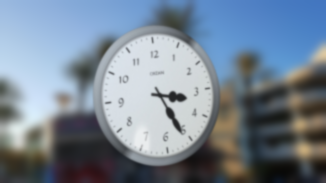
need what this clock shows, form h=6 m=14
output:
h=3 m=26
